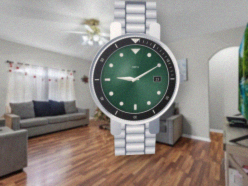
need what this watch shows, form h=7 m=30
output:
h=9 m=10
